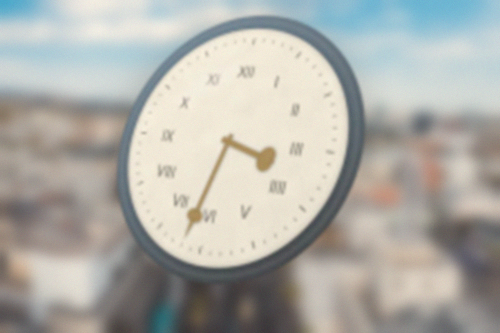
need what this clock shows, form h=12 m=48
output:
h=3 m=32
